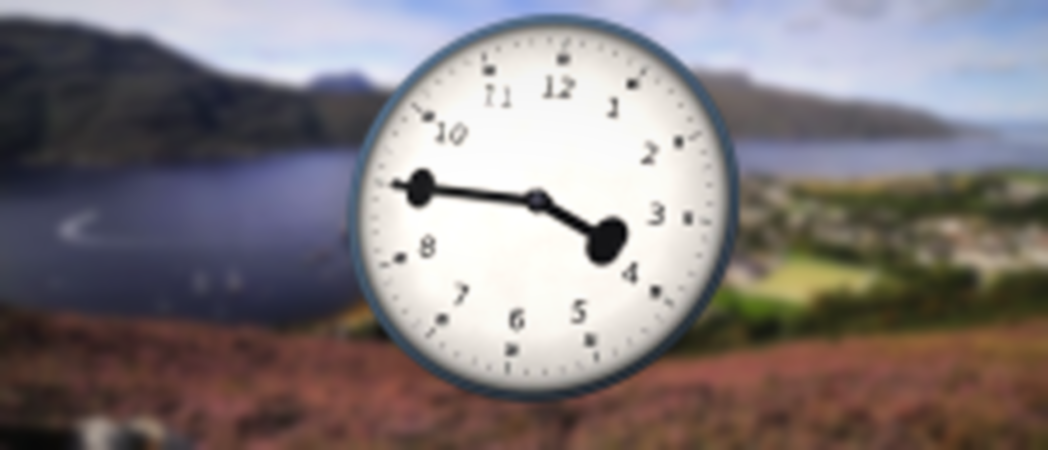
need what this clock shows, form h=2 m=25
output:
h=3 m=45
